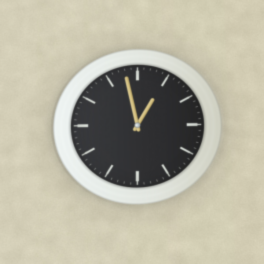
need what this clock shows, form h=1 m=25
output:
h=12 m=58
